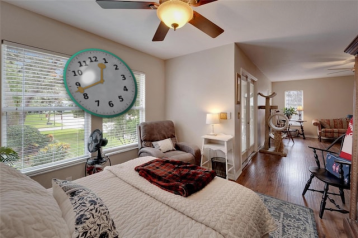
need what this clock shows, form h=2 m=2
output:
h=12 m=43
